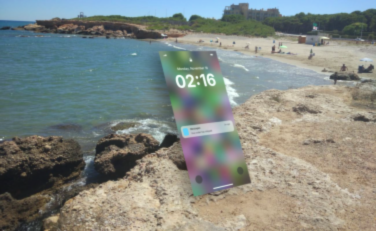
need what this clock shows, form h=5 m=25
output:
h=2 m=16
